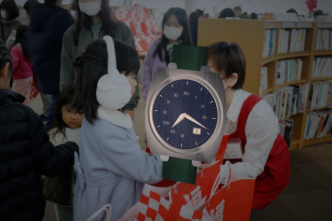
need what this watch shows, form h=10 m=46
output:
h=7 m=19
